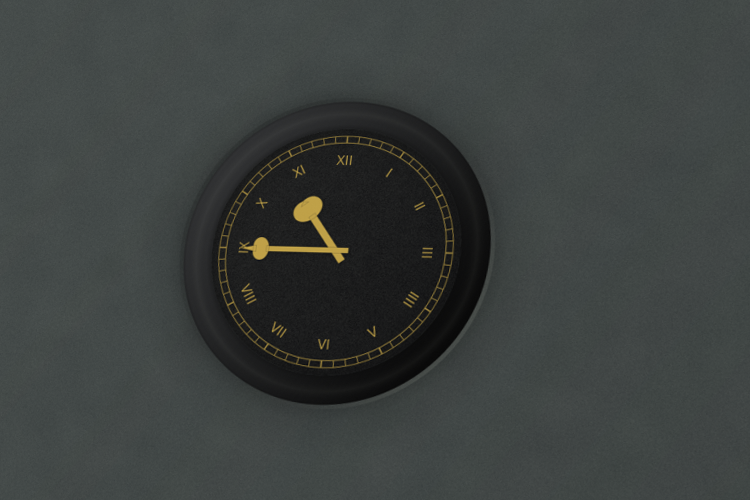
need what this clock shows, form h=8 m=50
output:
h=10 m=45
